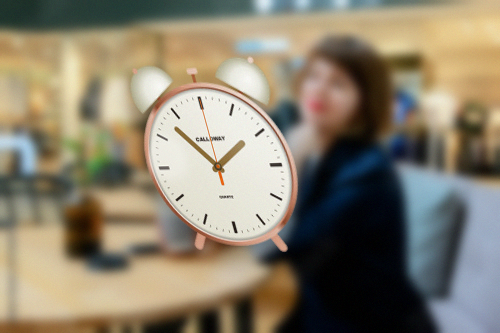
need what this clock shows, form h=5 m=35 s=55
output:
h=1 m=53 s=0
